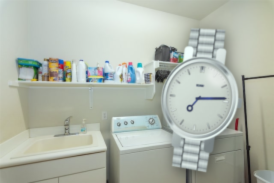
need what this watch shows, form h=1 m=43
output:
h=7 m=14
